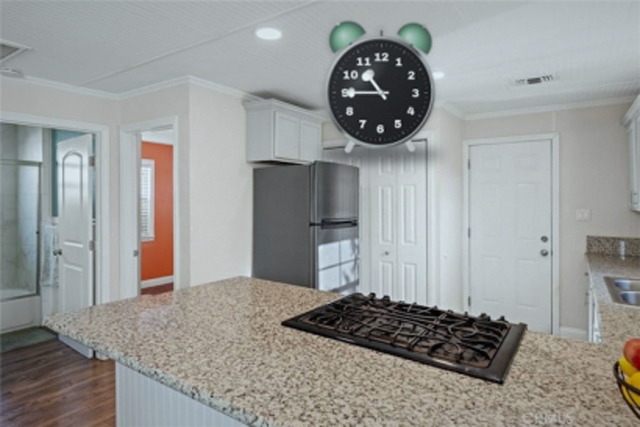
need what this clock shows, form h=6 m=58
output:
h=10 m=45
